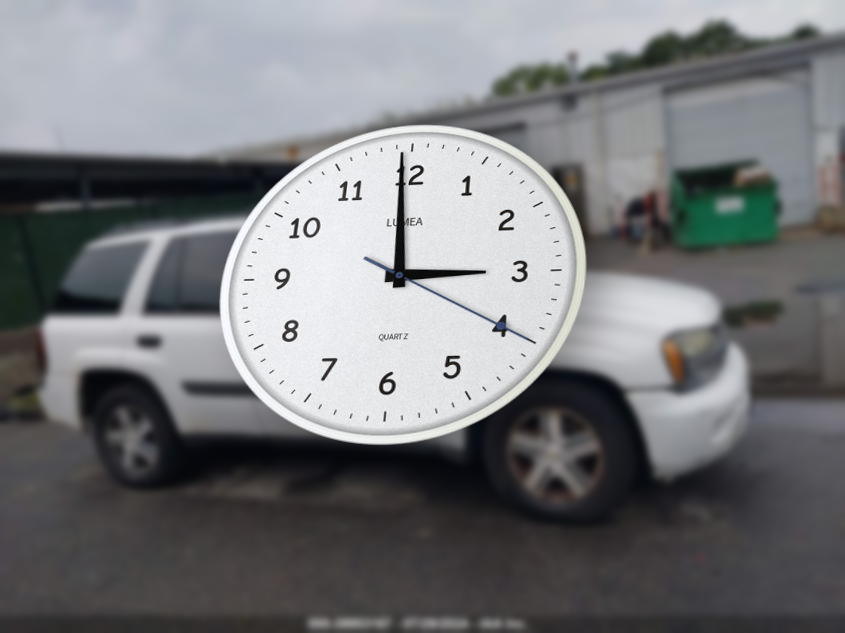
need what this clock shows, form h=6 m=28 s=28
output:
h=2 m=59 s=20
